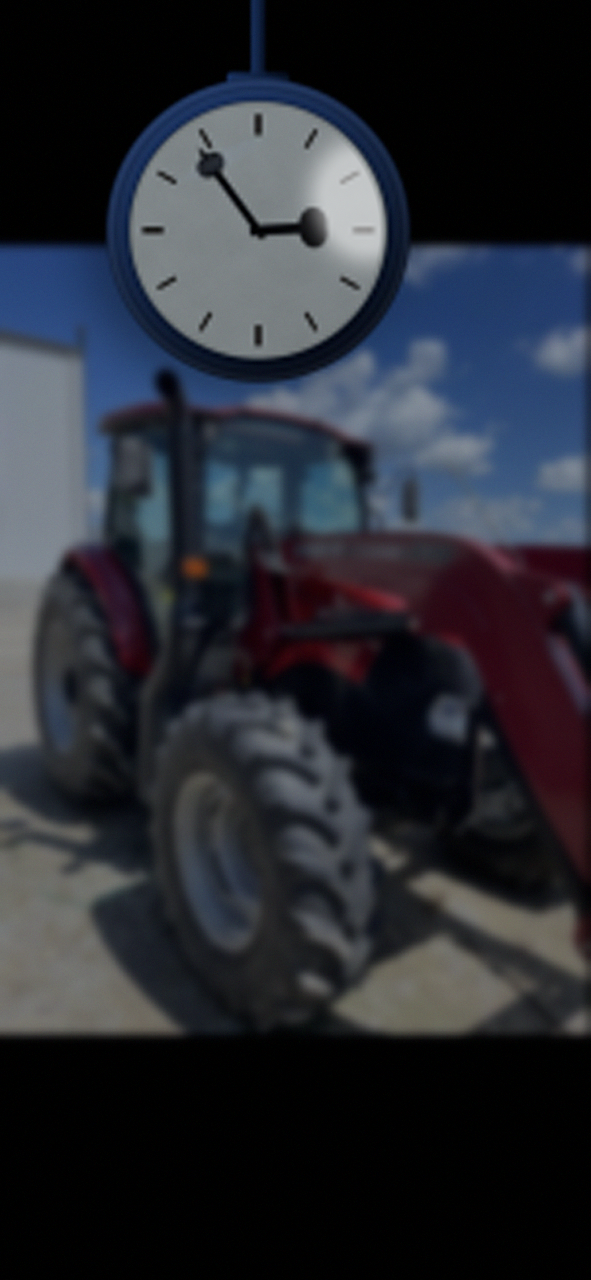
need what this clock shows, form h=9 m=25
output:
h=2 m=54
